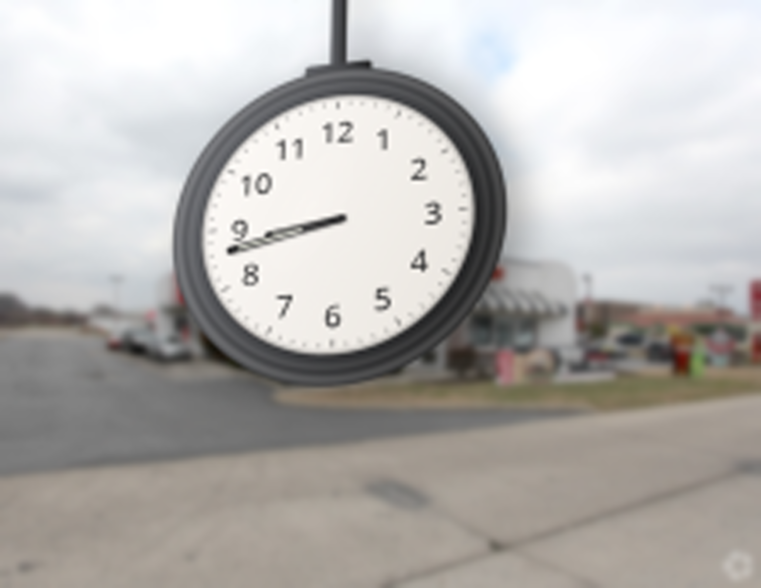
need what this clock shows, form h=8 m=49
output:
h=8 m=43
